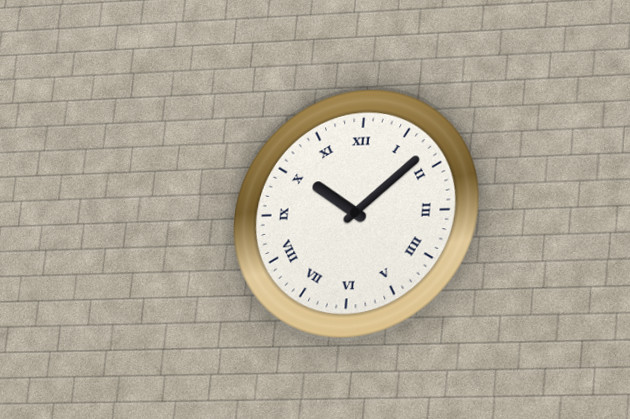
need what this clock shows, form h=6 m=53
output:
h=10 m=8
